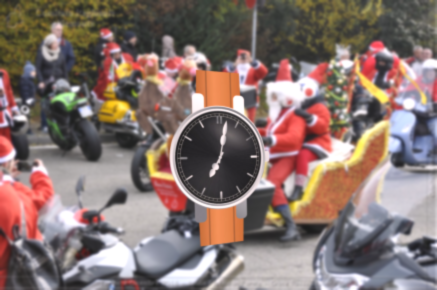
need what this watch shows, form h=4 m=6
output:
h=7 m=2
